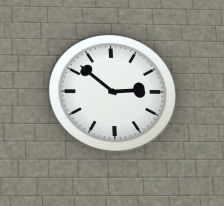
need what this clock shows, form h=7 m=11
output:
h=2 m=52
